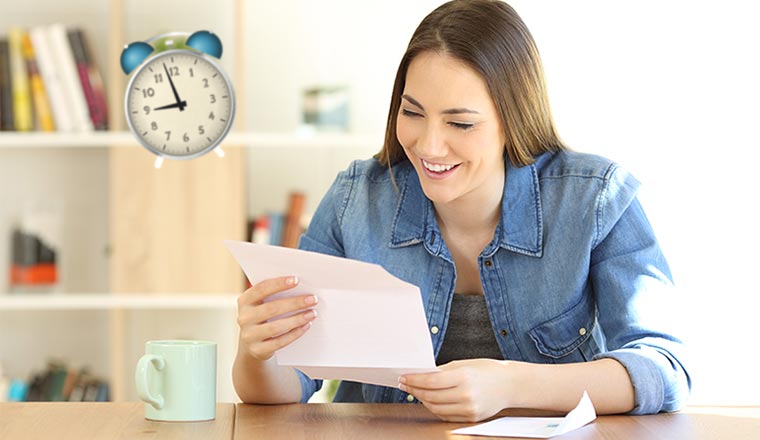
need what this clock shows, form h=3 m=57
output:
h=8 m=58
